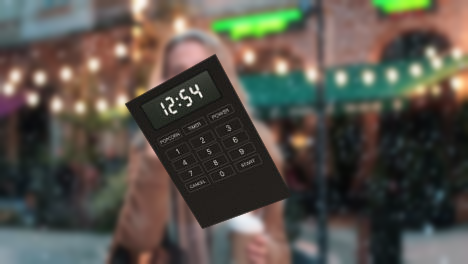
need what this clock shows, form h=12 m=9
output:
h=12 m=54
